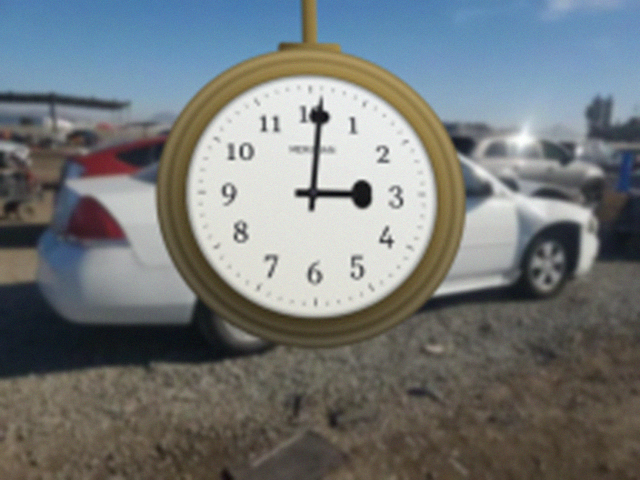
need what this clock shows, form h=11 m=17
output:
h=3 m=1
